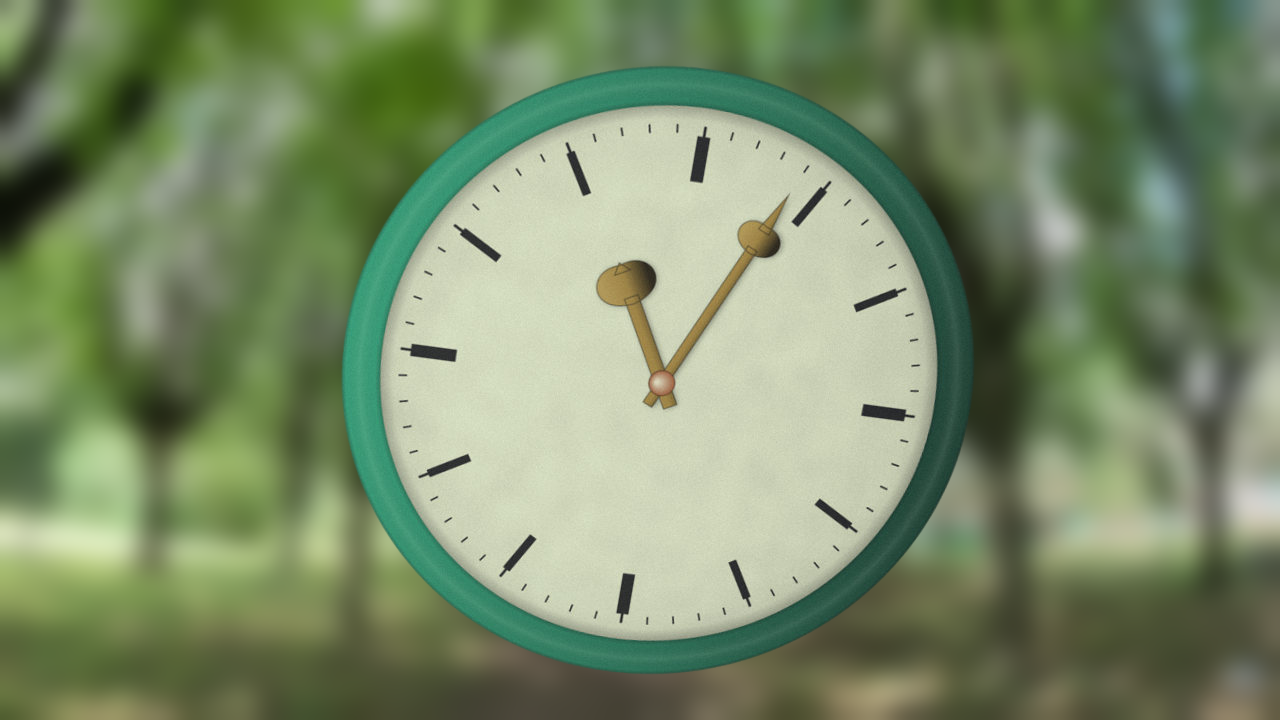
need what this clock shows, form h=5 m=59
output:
h=11 m=4
